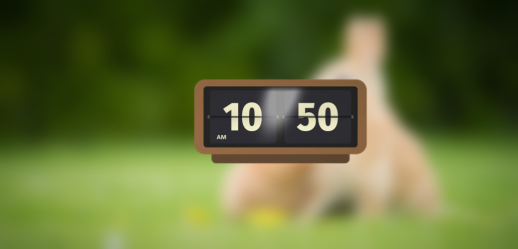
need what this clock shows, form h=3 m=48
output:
h=10 m=50
